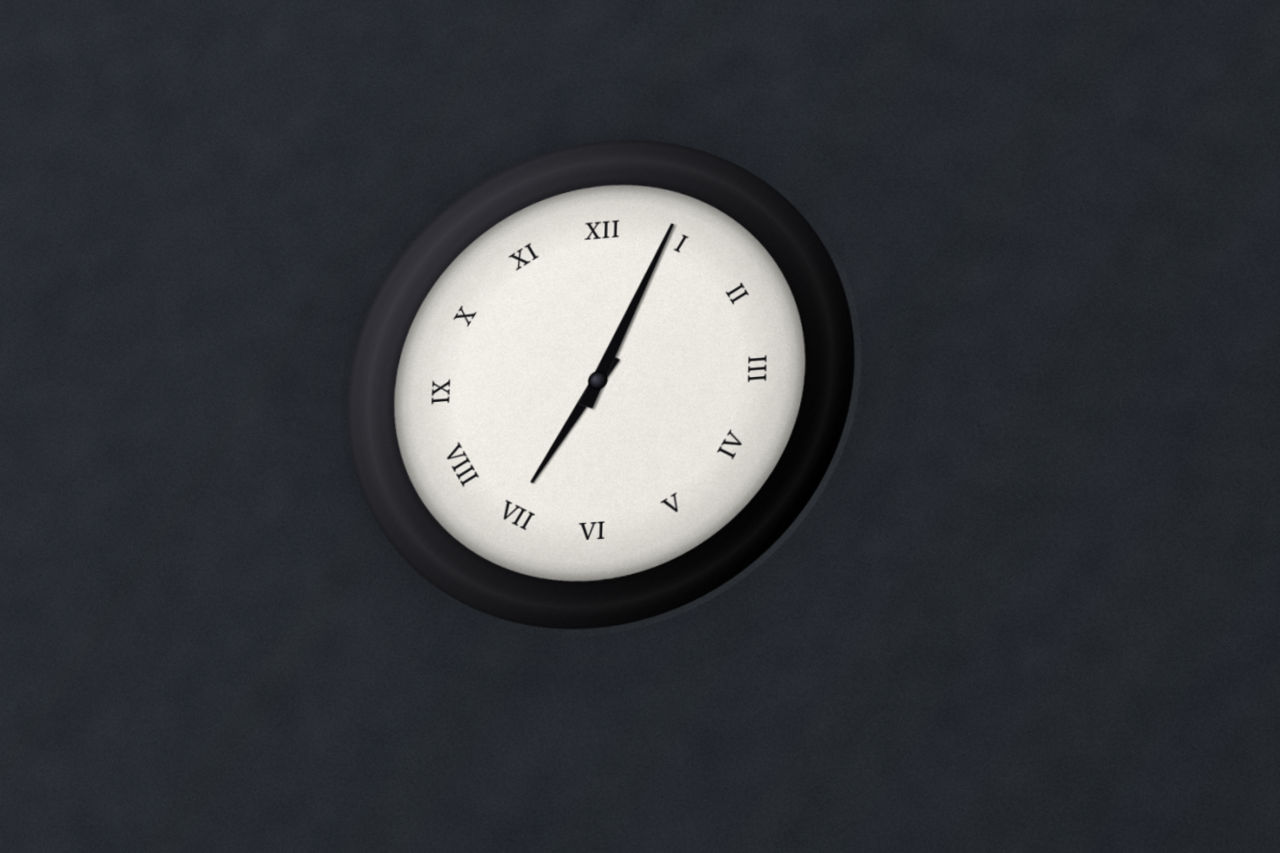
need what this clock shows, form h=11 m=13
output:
h=7 m=4
